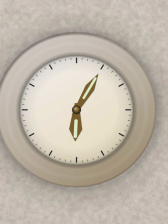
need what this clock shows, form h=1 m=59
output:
h=6 m=5
